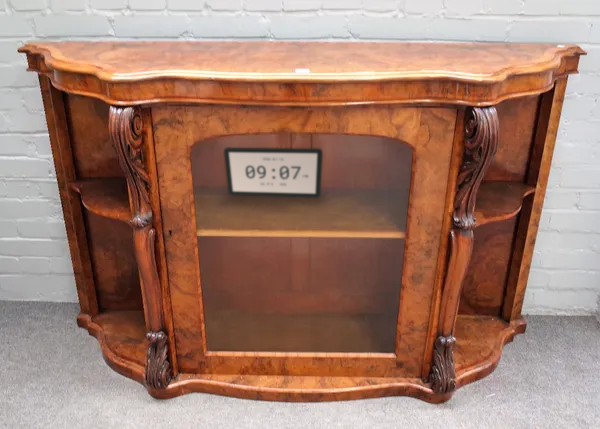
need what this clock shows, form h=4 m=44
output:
h=9 m=7
